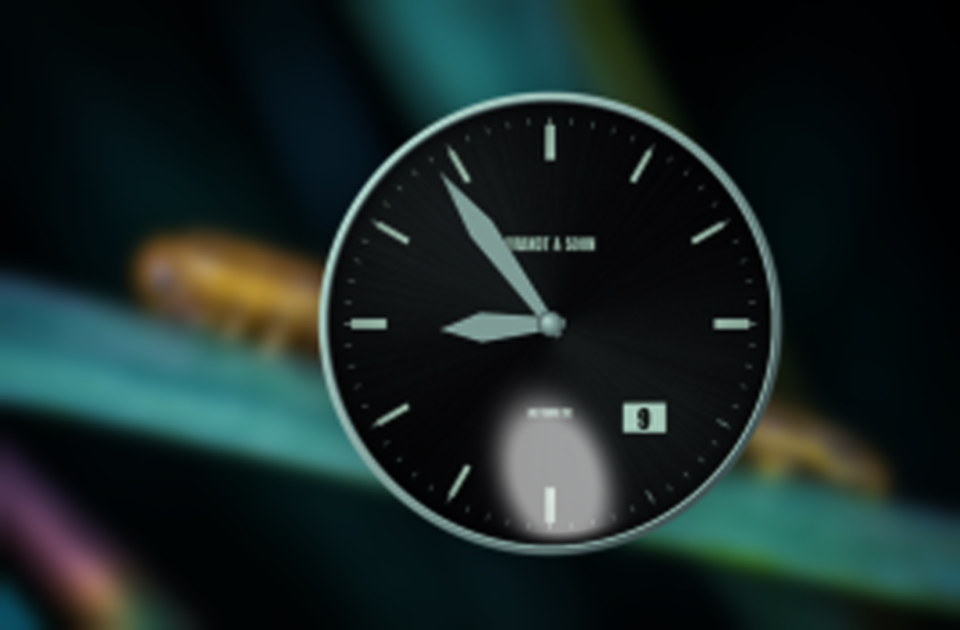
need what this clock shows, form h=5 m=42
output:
h=8 m=54
